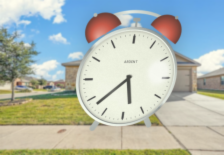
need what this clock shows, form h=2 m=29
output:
h=5 m=38
